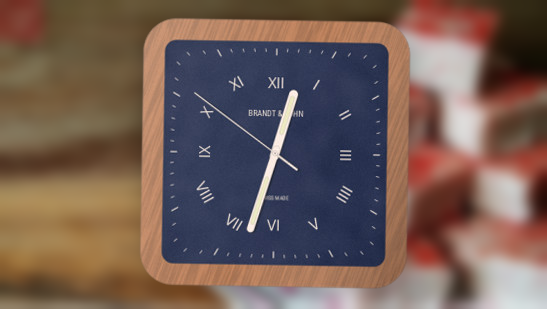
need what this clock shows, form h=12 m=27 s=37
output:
h=12 m=32 s=51
